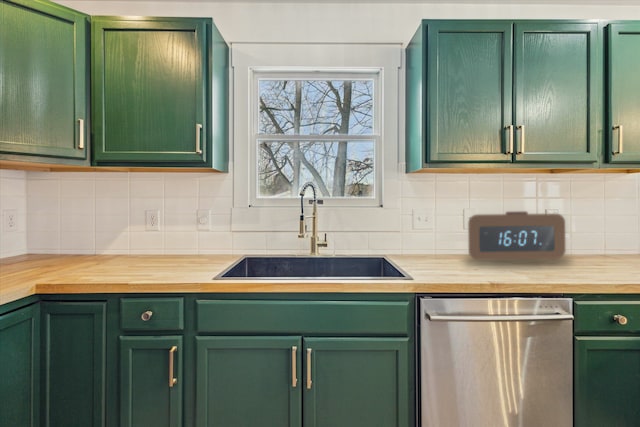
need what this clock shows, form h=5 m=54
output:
h=16 m=7
